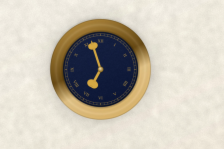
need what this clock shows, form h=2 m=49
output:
h=6 m=57
